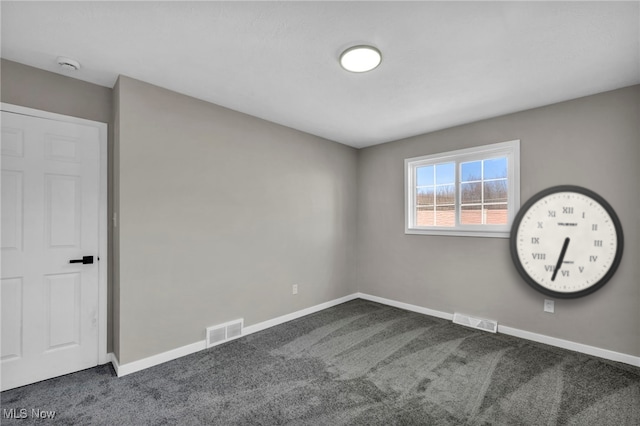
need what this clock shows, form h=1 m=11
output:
h=6 m=33
